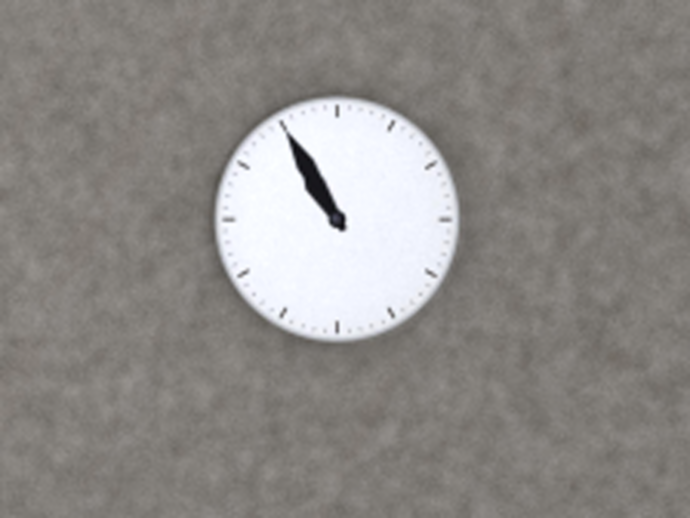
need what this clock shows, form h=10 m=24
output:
h=10 m=55
